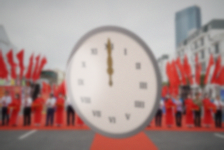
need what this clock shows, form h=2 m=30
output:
h=12 m=0
